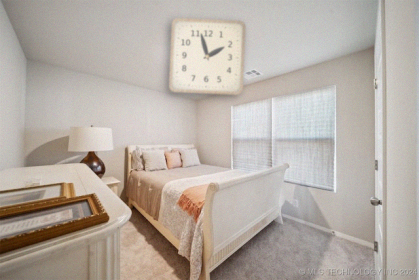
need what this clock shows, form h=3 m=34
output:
h=1 m=57
